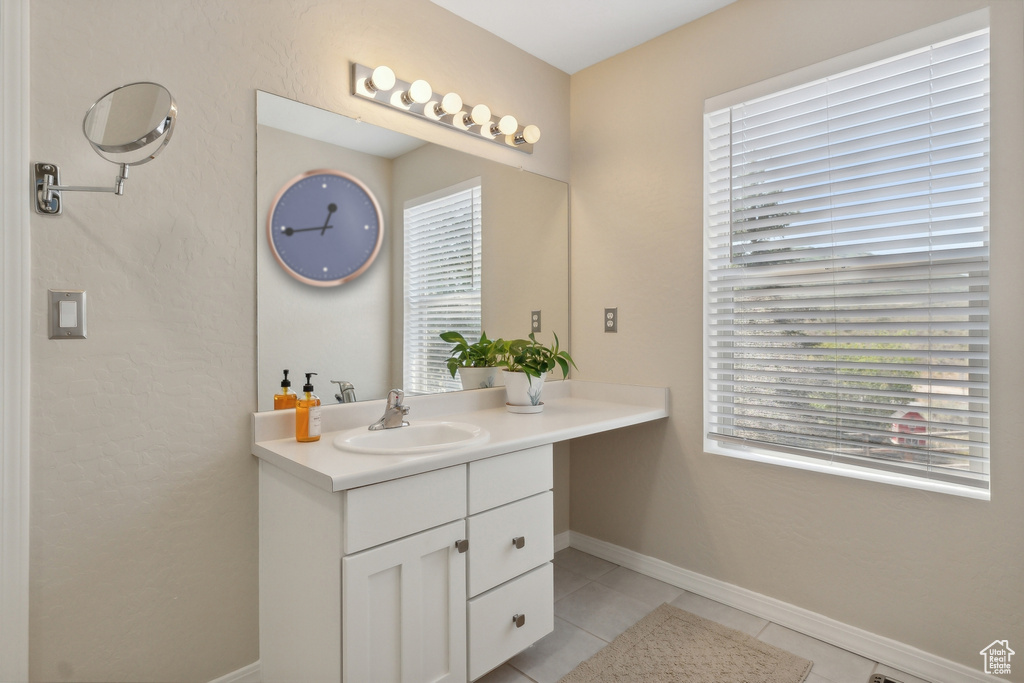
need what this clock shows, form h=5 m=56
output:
h=12 m=44
